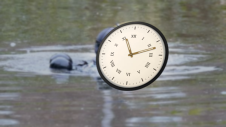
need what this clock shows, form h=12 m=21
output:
h=11 m=12
